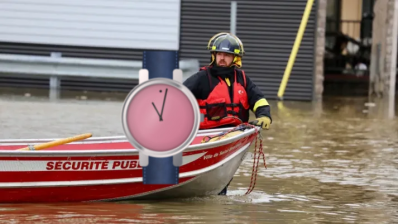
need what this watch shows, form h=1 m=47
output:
h=11 m=2
